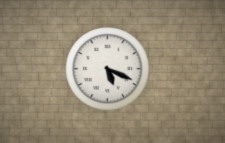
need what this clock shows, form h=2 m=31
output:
h=5 m=19
